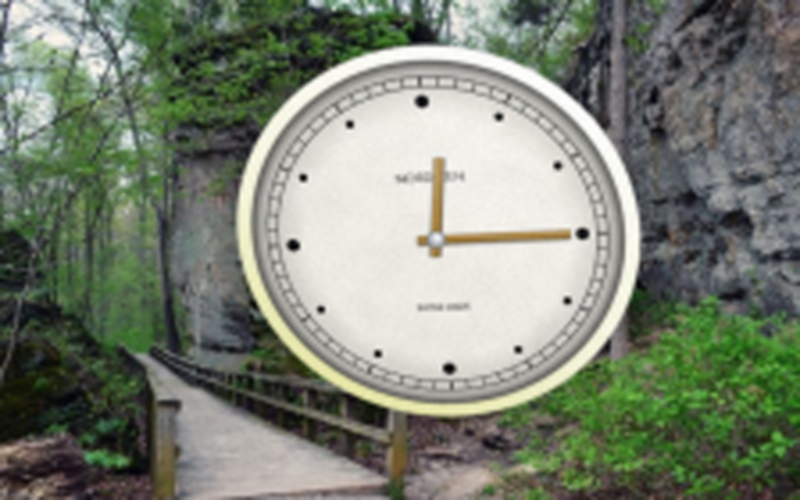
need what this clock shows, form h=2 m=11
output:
h=12 m=15
